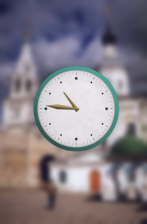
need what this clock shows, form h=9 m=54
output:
h=10 m=46
